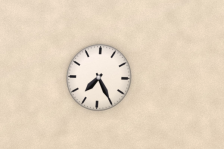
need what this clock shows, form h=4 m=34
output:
h=7 m=25
